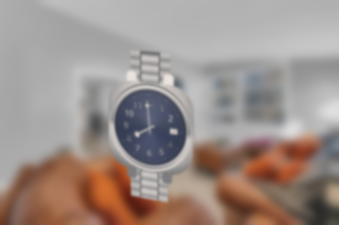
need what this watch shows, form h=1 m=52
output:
h=7 m=59
